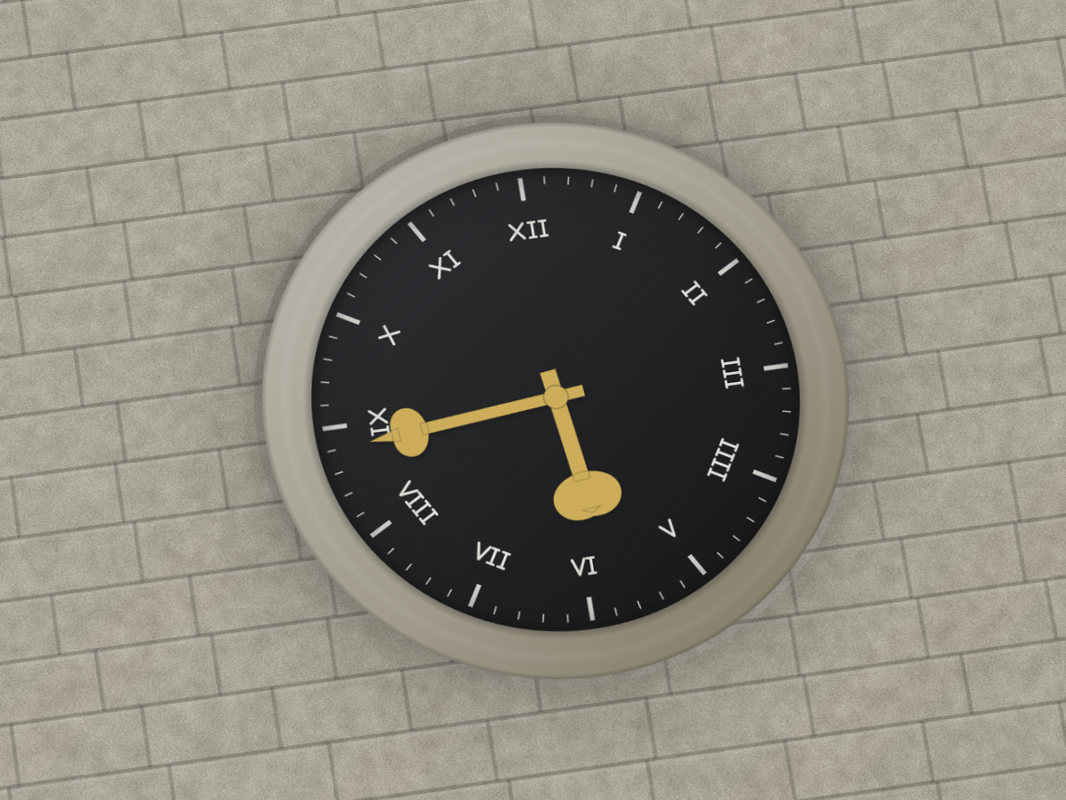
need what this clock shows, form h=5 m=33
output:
h=5 m=44
